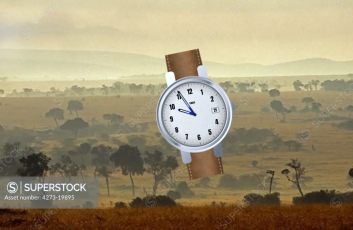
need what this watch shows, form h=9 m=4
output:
h=9 m=56
